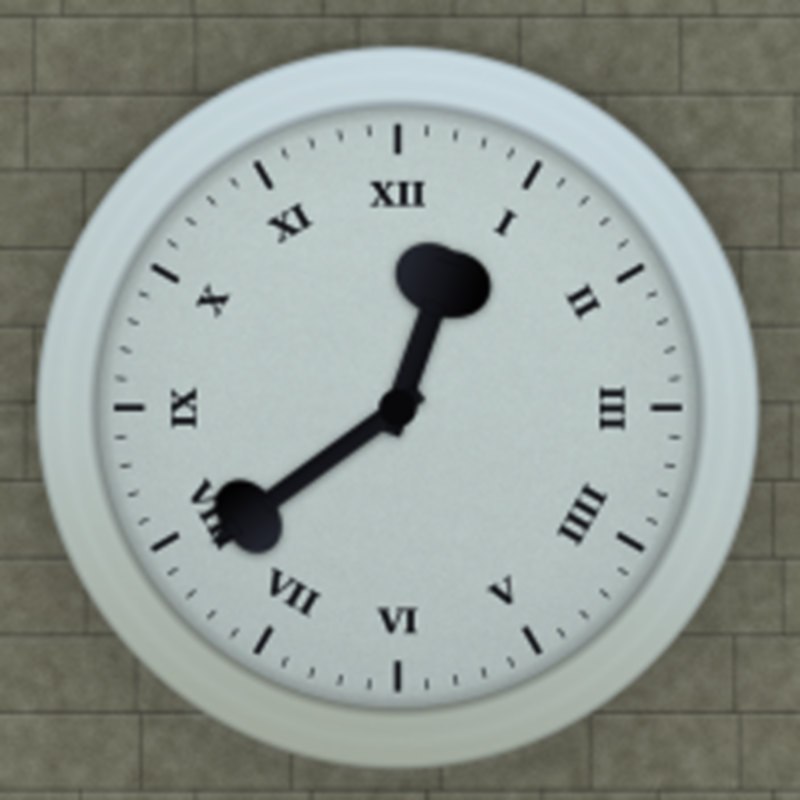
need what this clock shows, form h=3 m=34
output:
h=12 m=39
